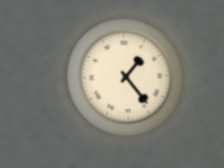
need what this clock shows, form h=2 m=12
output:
h=1 m=24
